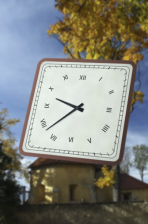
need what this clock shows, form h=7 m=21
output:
h=9 m=38
